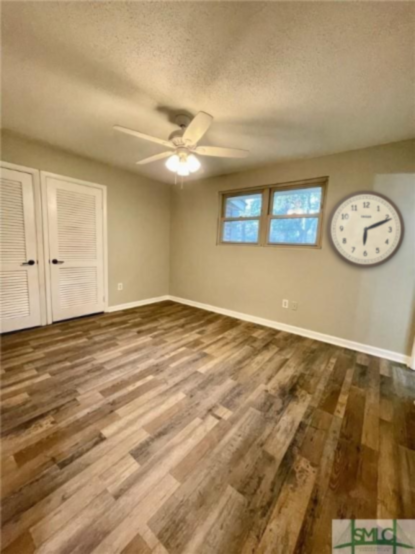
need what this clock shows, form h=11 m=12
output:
h=6 m=11
